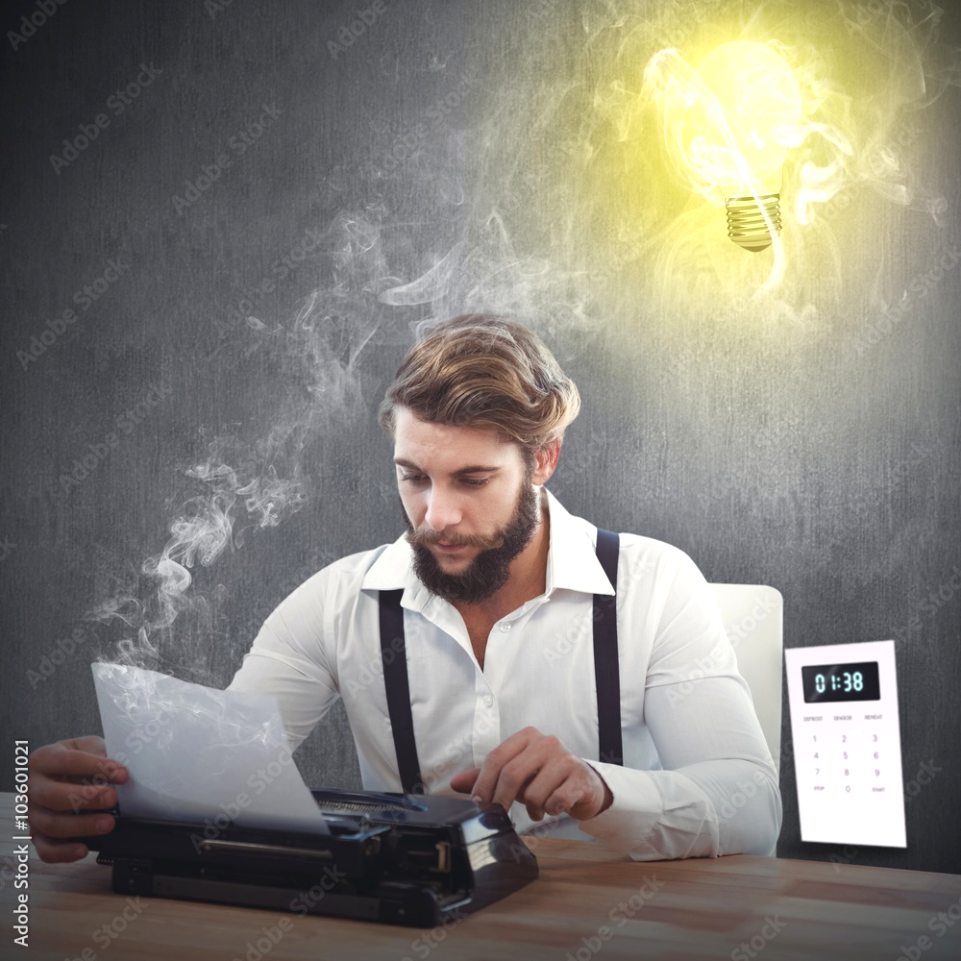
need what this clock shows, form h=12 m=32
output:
h=1 m=38
